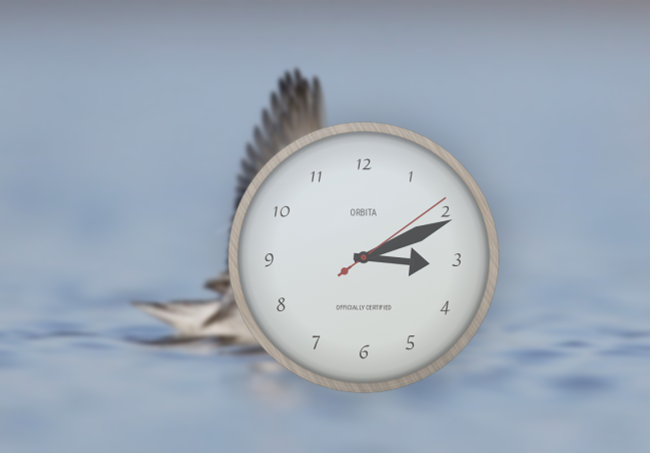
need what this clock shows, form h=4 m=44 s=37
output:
h=3 m=11 s=9
